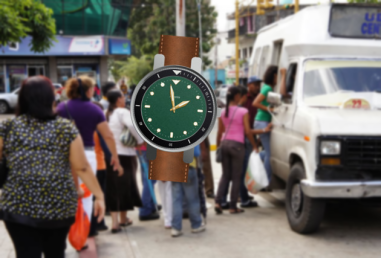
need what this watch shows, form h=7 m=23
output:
h=1 m=58
